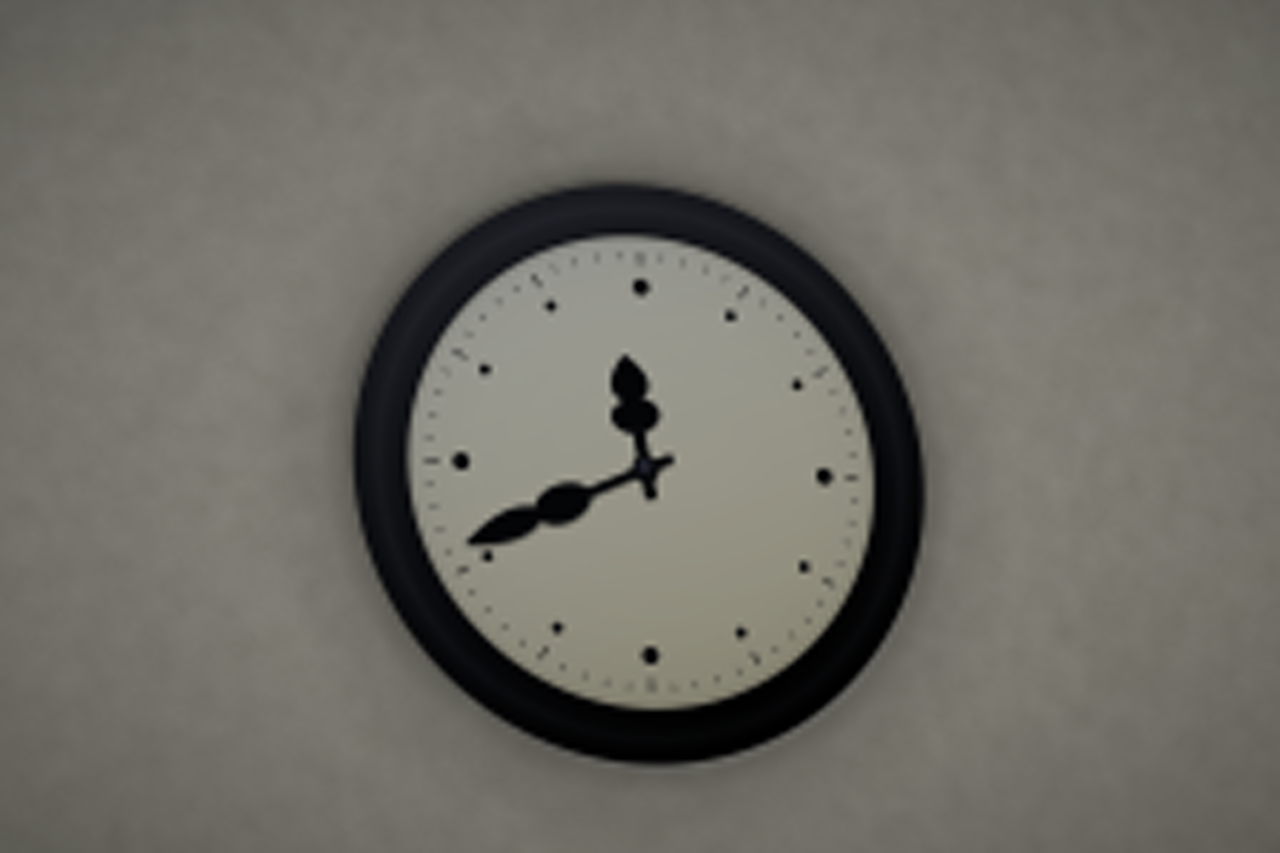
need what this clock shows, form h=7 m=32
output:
h=11 m=41
